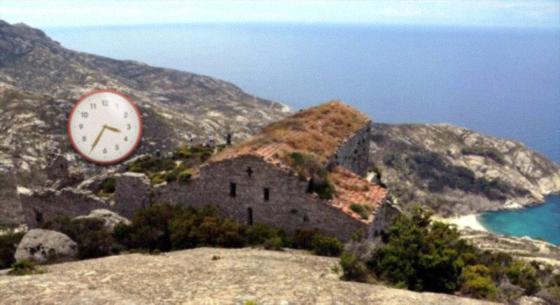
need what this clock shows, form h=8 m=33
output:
h=3 m=35
